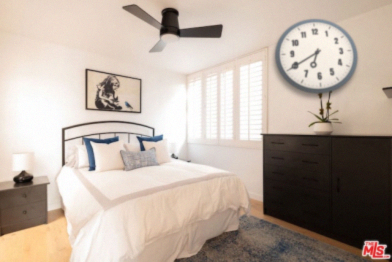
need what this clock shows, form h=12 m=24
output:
h=6 m=40
